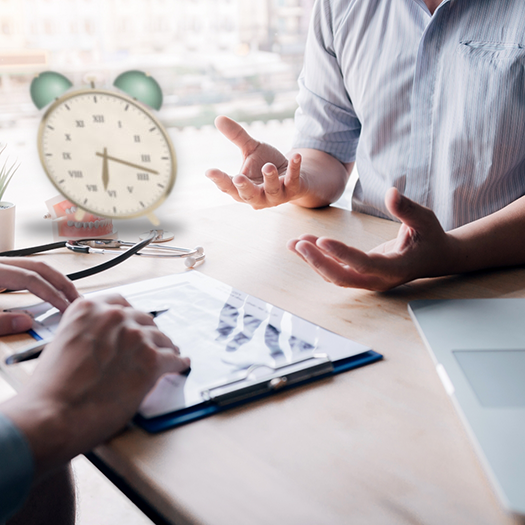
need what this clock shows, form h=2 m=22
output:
h=6 m=18
